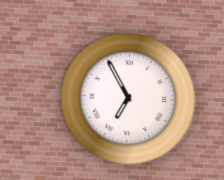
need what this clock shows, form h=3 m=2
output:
h=6 m=55
